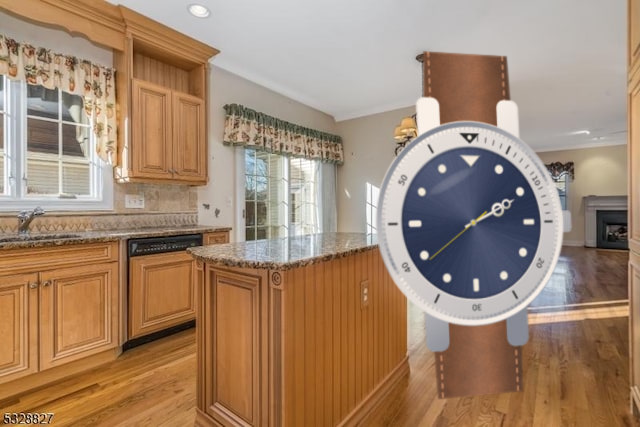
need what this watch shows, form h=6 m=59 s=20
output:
h=2 m=10 s=39
